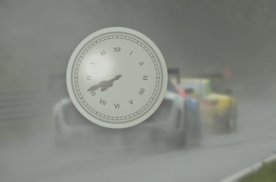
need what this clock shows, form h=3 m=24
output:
h=7 m=41
